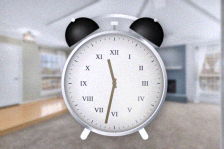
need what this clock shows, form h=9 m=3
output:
h=11 m=32
